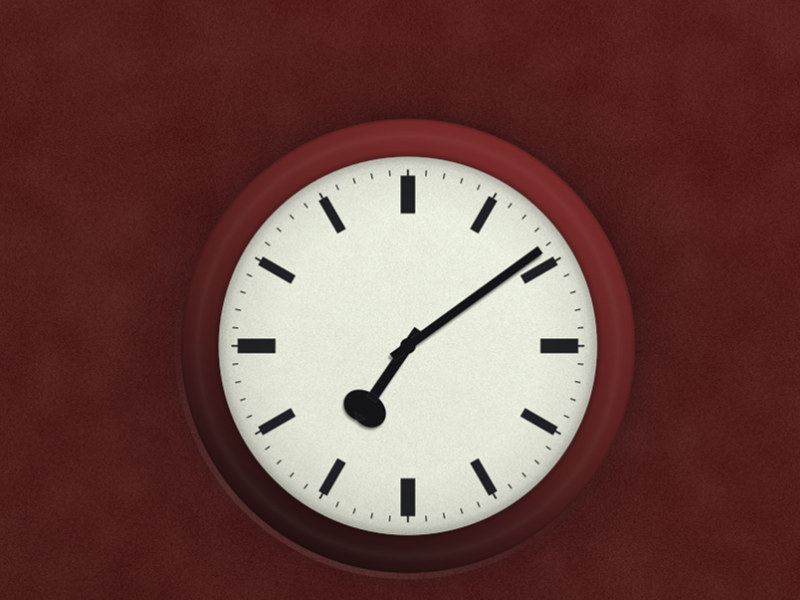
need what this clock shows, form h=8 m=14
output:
h=7 m=9
